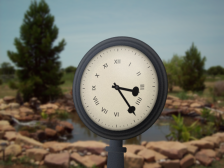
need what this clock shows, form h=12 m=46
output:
h=3 m=24
